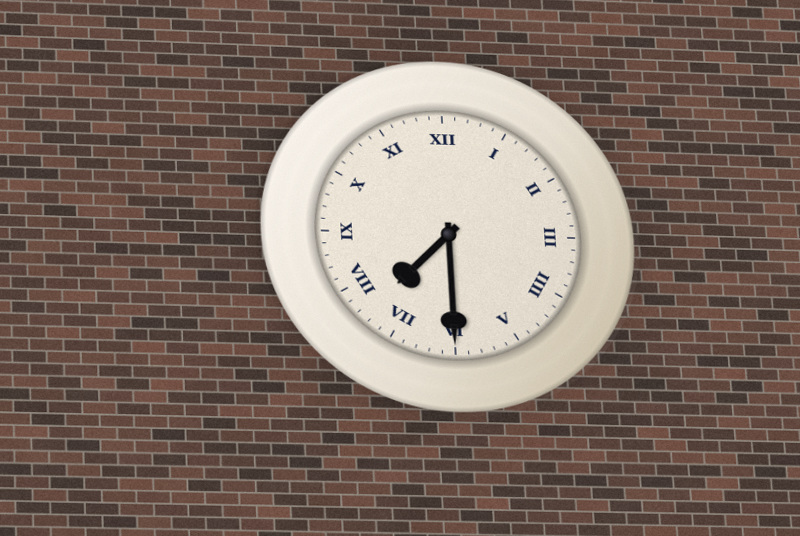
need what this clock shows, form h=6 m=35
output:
h=7 m=30
